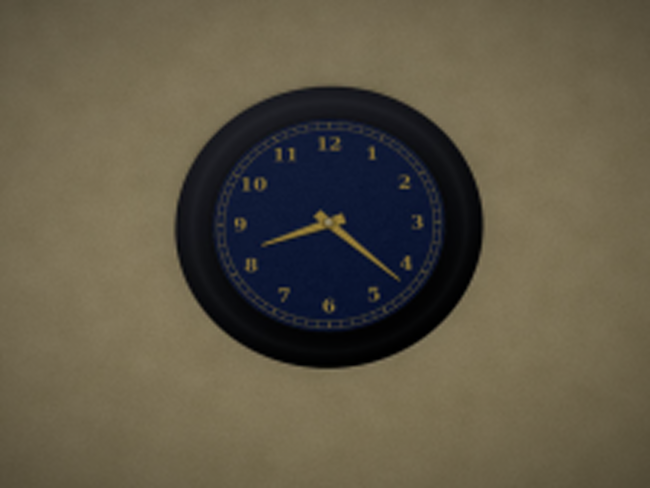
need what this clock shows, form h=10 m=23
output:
h=8 m=22
